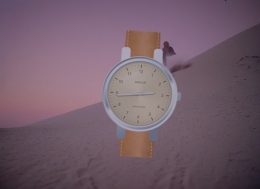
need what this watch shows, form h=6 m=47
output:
h=2 m=44
